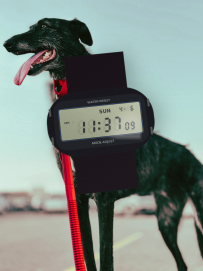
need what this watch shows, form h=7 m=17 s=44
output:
h=11 m=37 s=9
